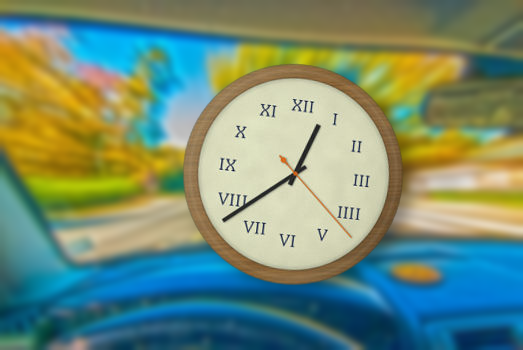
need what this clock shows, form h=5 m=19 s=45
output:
h=12 m=38 s=22
